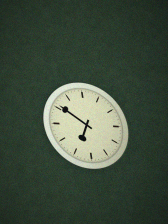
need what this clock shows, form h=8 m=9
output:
h=6 m=51
